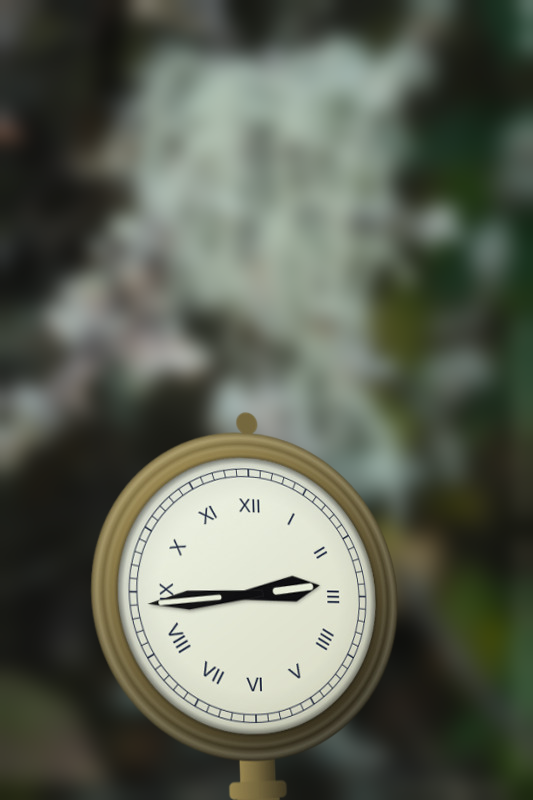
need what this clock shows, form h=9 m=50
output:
h=2 m=44
